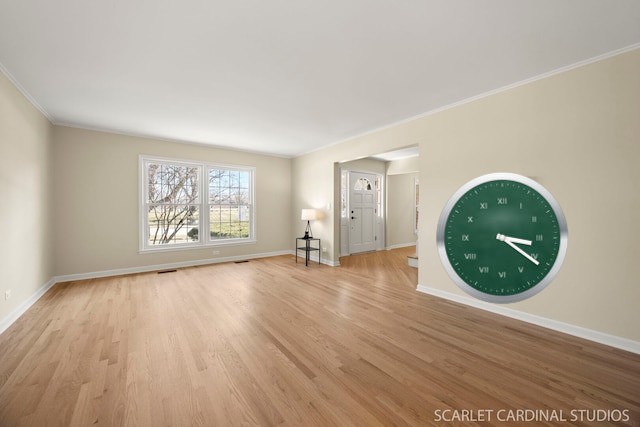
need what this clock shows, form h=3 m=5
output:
h=3 m=21
